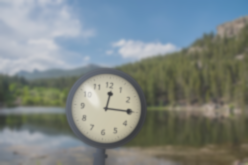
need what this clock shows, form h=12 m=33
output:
h=12 m=15
